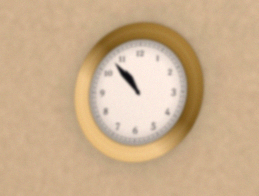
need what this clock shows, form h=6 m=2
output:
h=10 m=53
